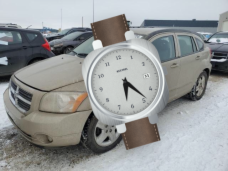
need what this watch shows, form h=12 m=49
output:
h=6 m=24
